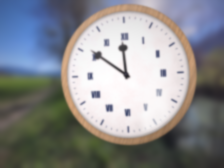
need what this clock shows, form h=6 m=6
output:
h=11 m=51
